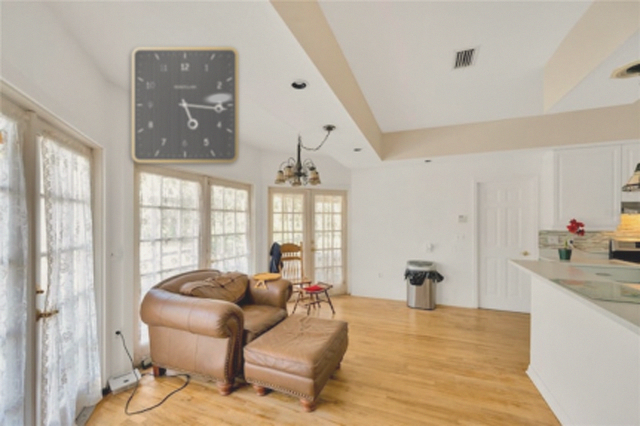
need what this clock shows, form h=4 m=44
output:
h=5 m=16
